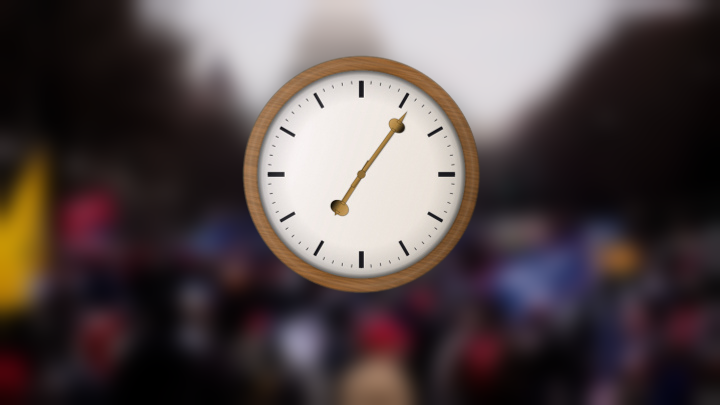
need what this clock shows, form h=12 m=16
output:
h=7 m=6
